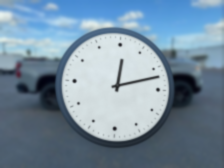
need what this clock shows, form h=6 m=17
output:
h=12 m=12
